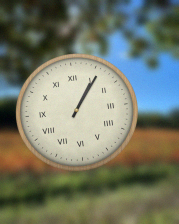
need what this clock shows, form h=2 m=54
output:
h=1 m=6
